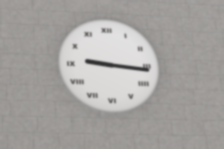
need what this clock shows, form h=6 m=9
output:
h=9 m=16
